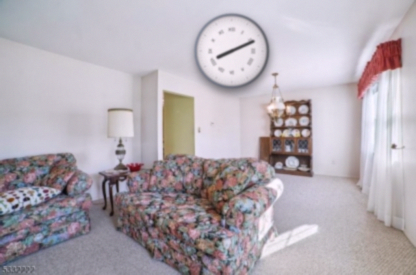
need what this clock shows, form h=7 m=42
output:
h=8 m=11
